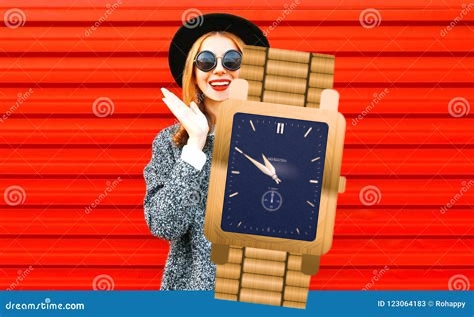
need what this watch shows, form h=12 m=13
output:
h=10 m=50
